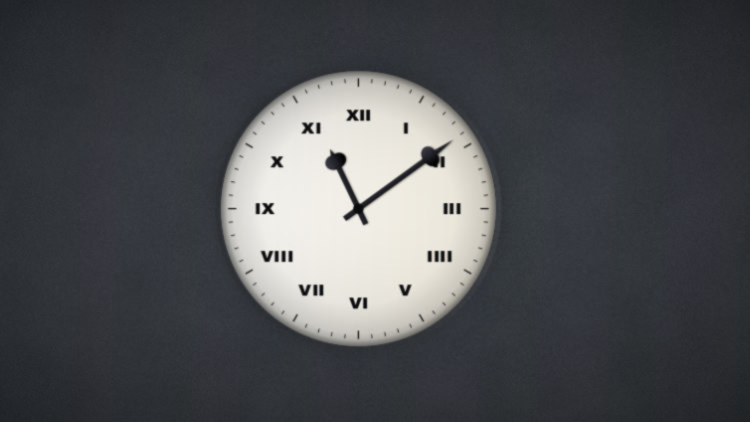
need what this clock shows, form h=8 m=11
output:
h=11 m=9
